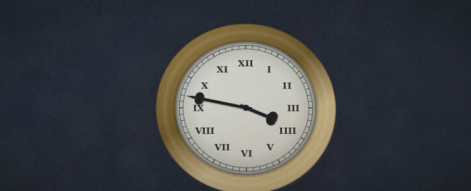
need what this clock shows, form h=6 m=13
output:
h=3 m=47
